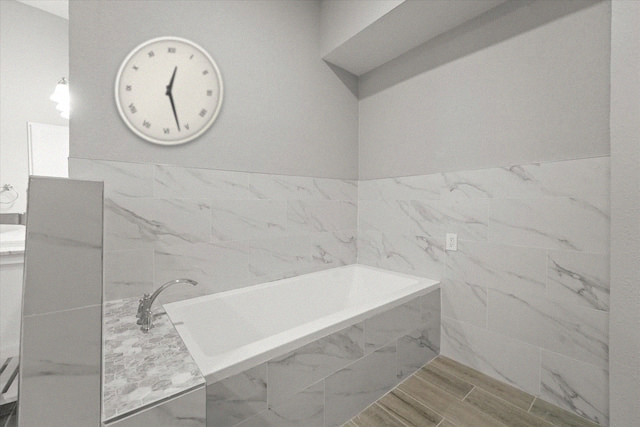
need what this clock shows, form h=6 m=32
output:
h=12 m=27
